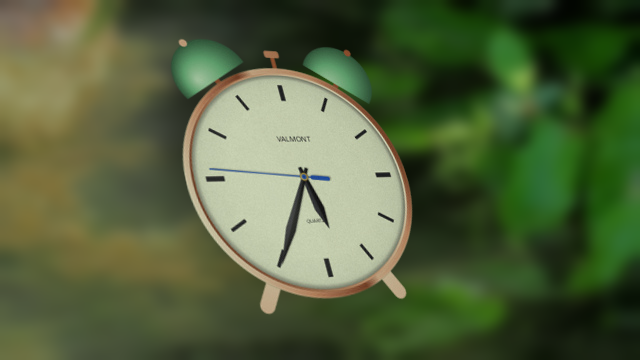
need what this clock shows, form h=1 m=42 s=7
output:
h=5 m=34 s=46
